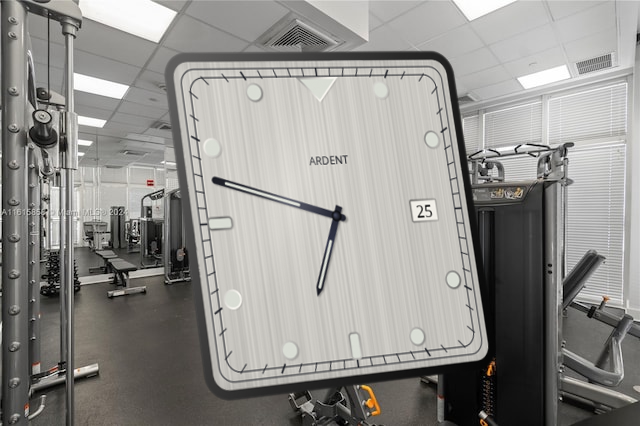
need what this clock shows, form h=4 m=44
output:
h=6 m=48
